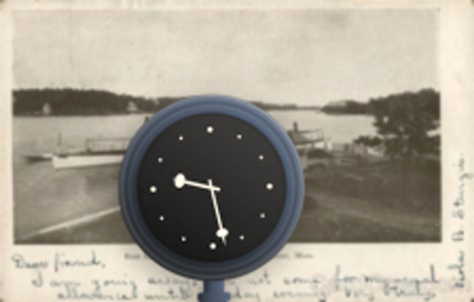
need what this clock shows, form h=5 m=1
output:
h=9 m=28
